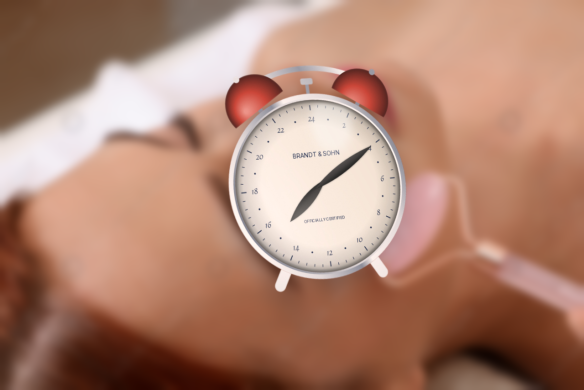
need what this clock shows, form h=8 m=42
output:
h=15 m=10
